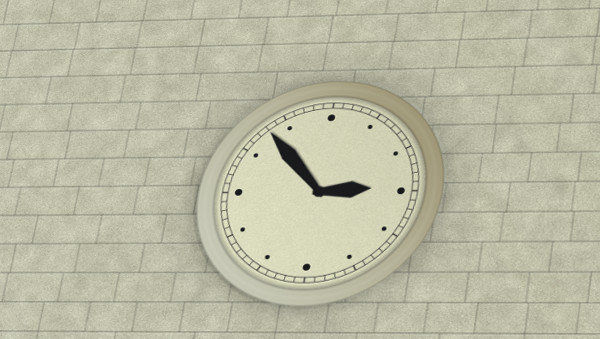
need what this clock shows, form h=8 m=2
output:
h=2 m=53
